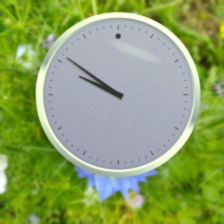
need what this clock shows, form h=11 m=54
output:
h=9 m=51
